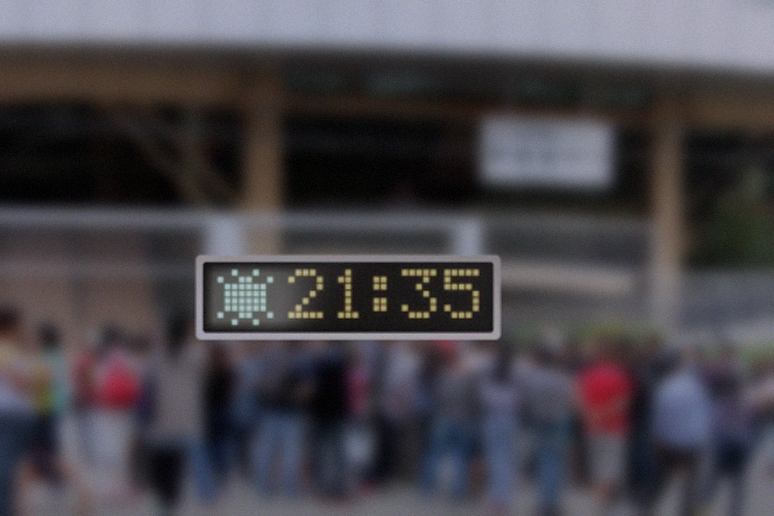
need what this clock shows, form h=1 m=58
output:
h=21 m=35
